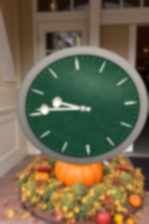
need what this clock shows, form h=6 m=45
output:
h=9 m=46
